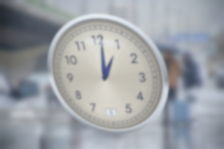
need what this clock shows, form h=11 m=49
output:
h=1 m=1
